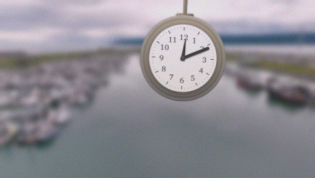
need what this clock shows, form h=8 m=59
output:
h=12 m=11
